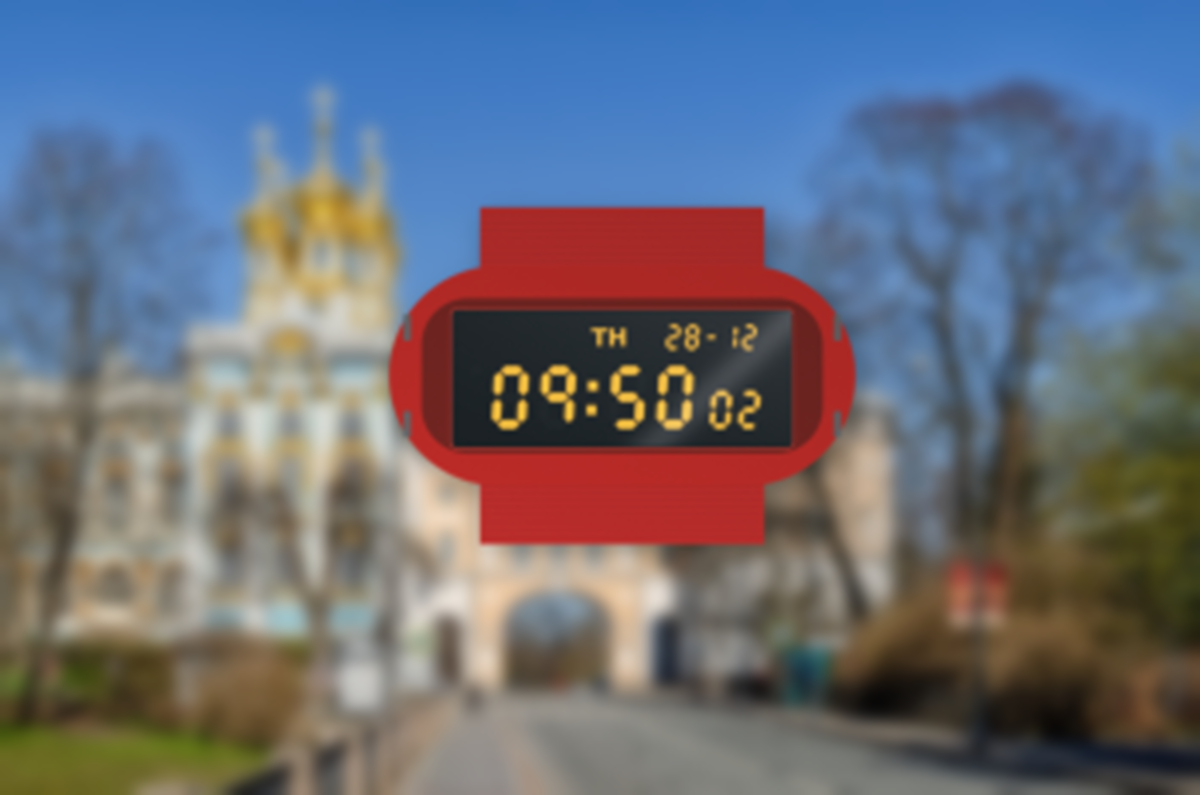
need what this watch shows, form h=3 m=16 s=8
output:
h=9 m=50 s=2
